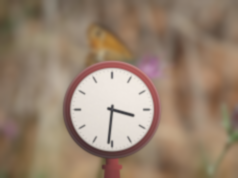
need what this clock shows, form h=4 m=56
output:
h=3 m=31
